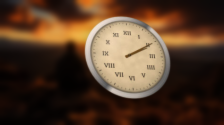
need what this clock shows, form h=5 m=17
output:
h=2 m=10
